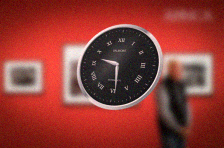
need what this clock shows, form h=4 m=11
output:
h=9 m=29
